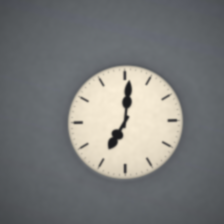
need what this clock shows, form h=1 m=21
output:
h=7 m=1
